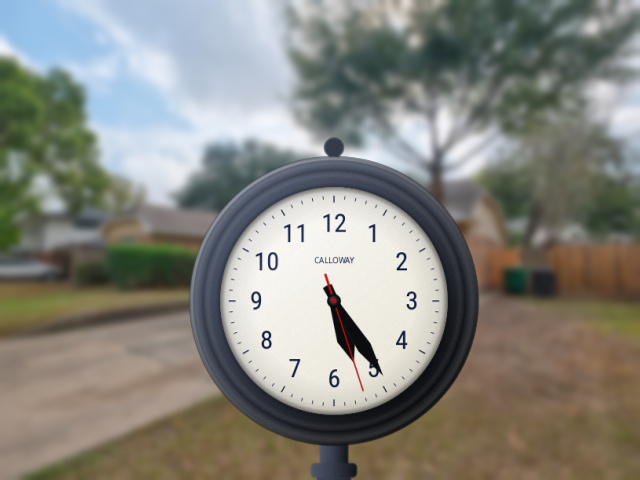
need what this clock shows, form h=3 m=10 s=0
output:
h=5 m=24 s=27
